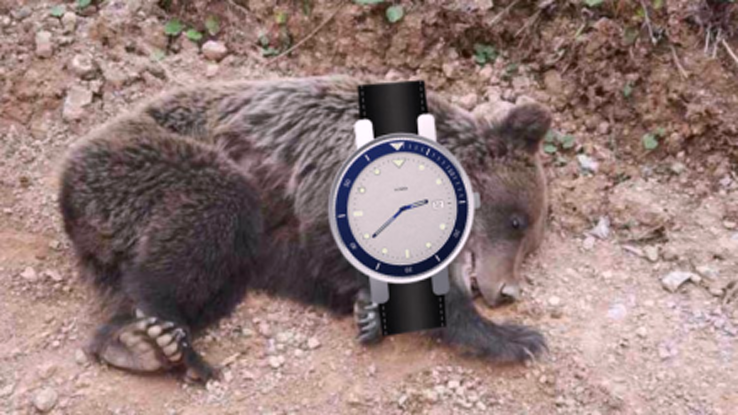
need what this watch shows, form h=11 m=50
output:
h=2 m=39
